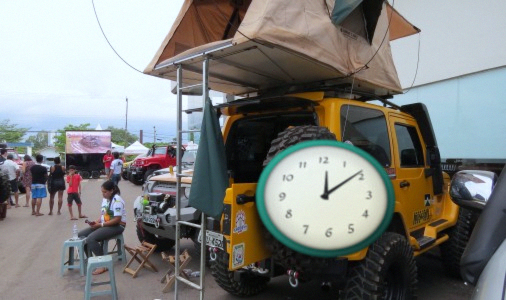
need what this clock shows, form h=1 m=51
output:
h=12 m=9
